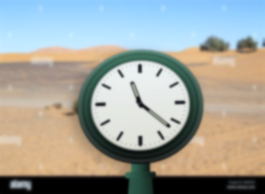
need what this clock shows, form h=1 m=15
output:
h=11 m=22
